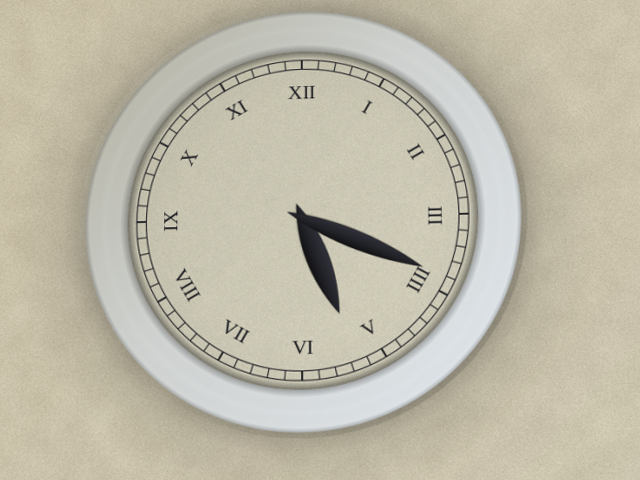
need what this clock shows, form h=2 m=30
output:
h=5 m=19
